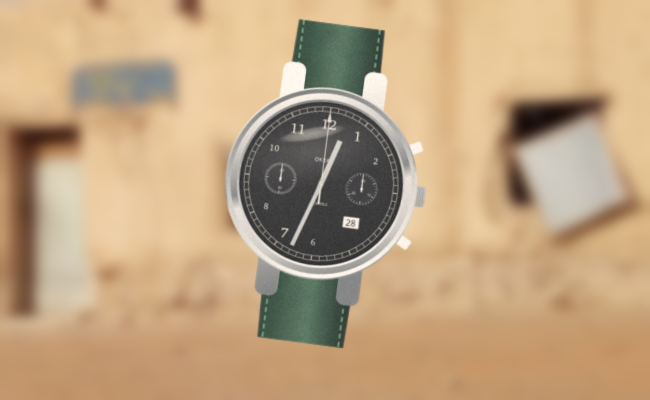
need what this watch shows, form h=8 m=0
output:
h=12 m=33
